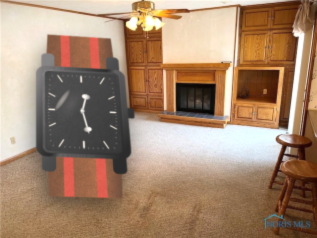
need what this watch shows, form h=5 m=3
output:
h=12 m=28
